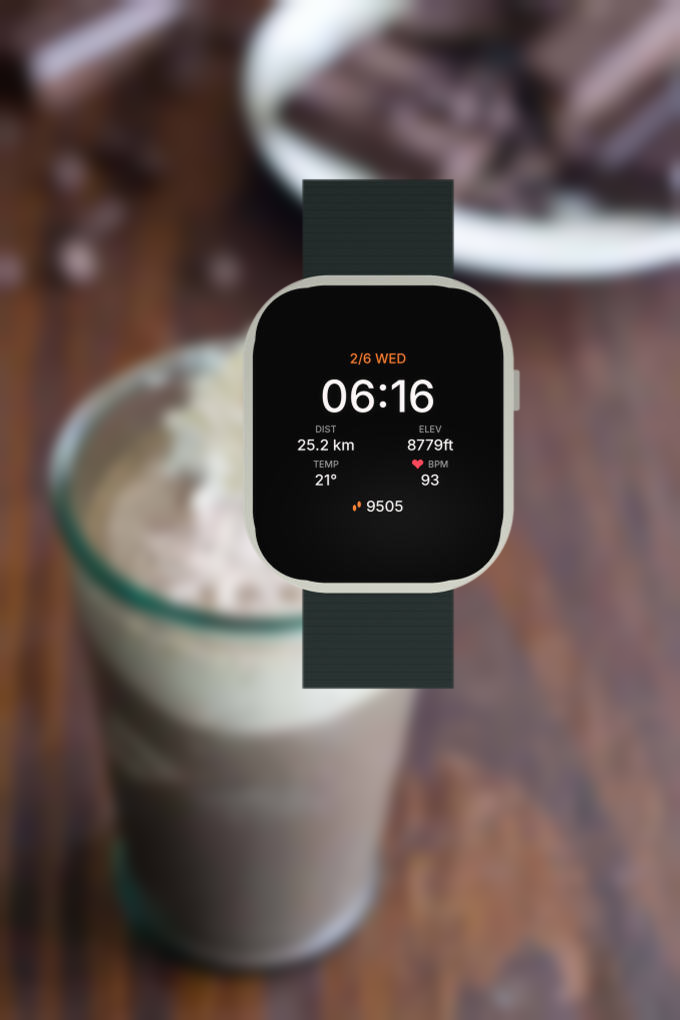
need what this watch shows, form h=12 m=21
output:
h=6 m=16
